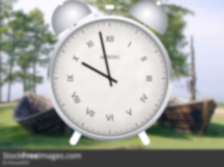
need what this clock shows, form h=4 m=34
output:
h=9 m=58
